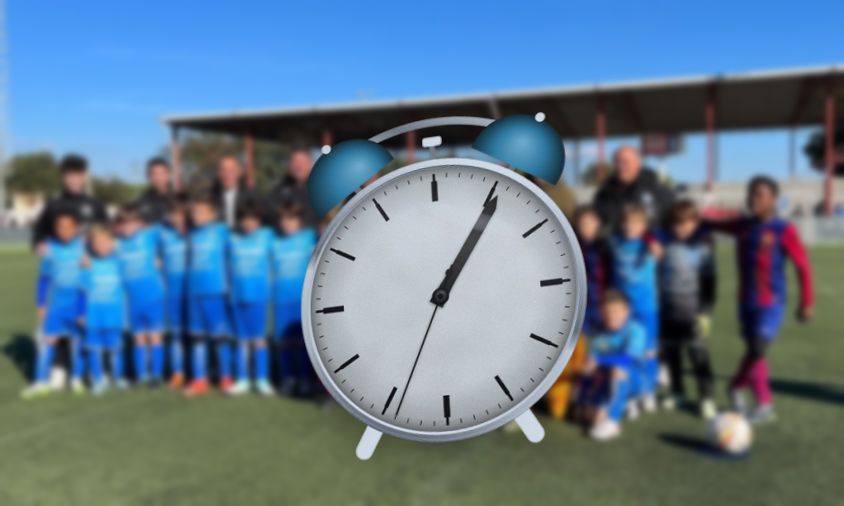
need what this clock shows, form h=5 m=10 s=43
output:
h=1 m=5 s=34
